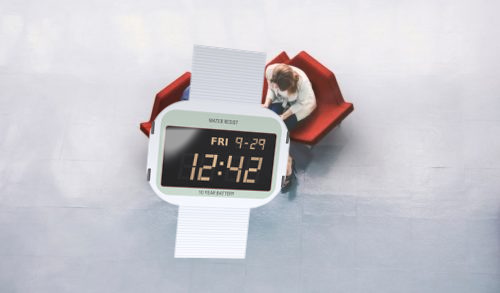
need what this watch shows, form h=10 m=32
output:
h=12 m=42
